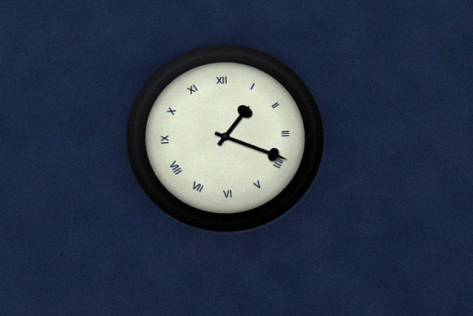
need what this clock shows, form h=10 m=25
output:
h=1 m=19
